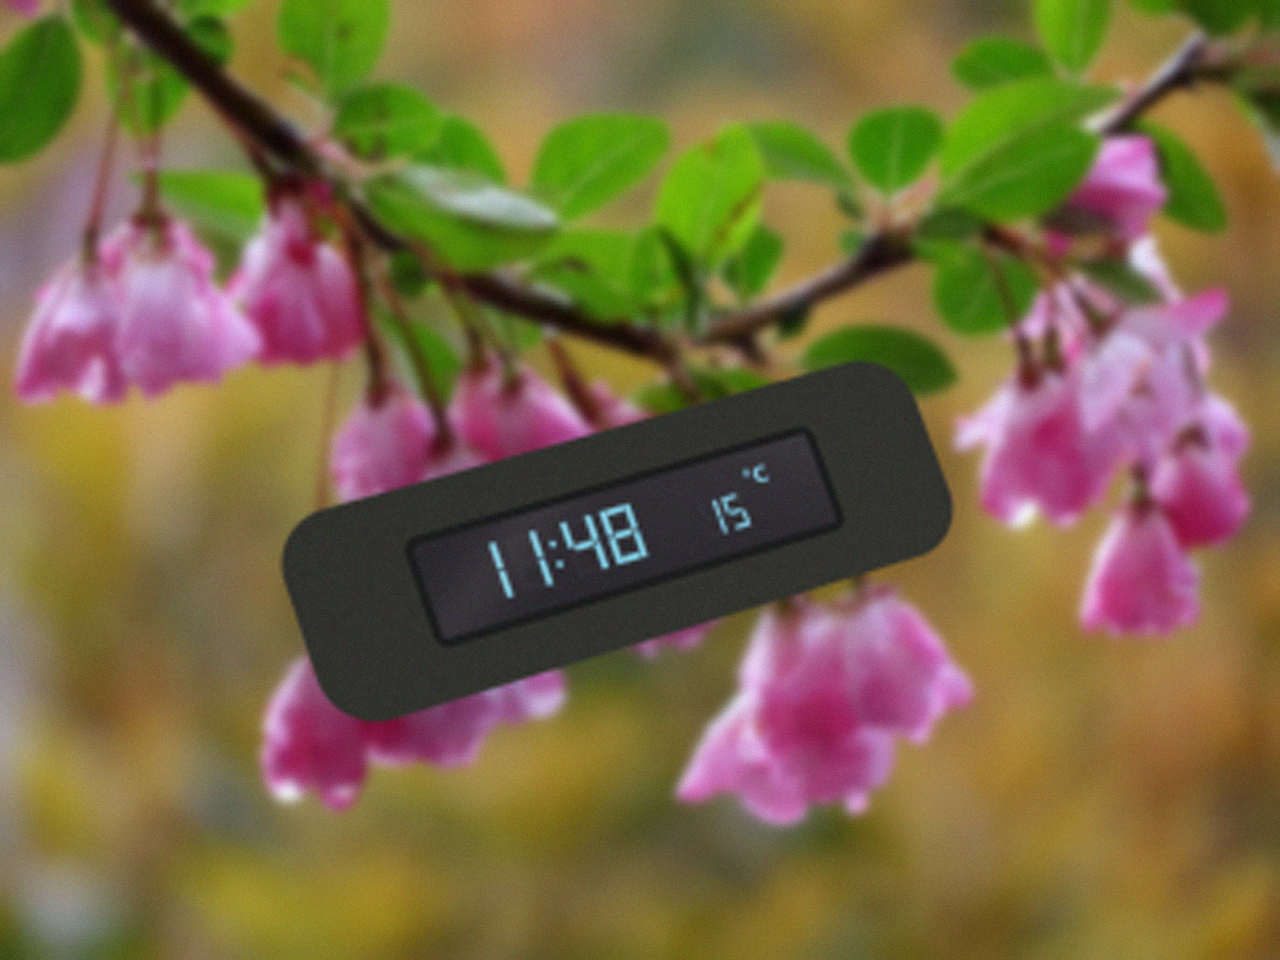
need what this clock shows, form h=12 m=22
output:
h=11 m=48
